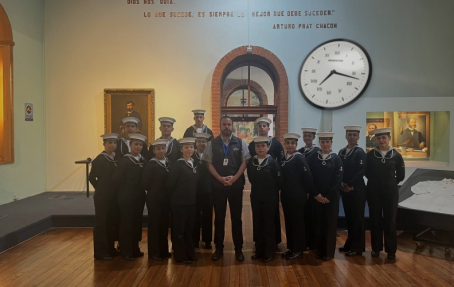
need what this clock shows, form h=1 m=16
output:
h=7 m=17
